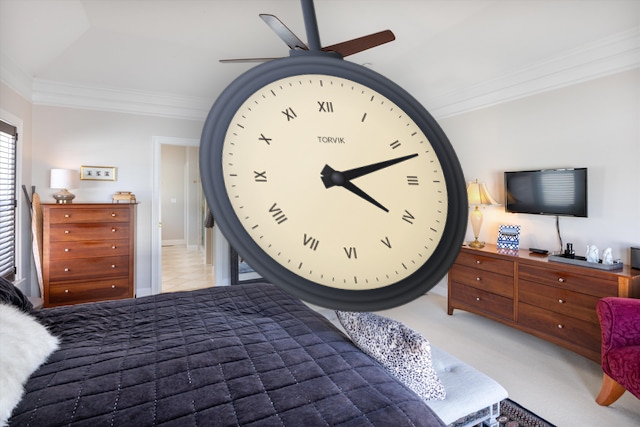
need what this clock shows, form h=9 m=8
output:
h=4 m=12
